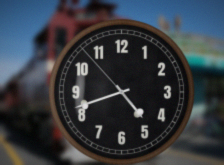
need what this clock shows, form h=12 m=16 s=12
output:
h=4 m=41 s=53
